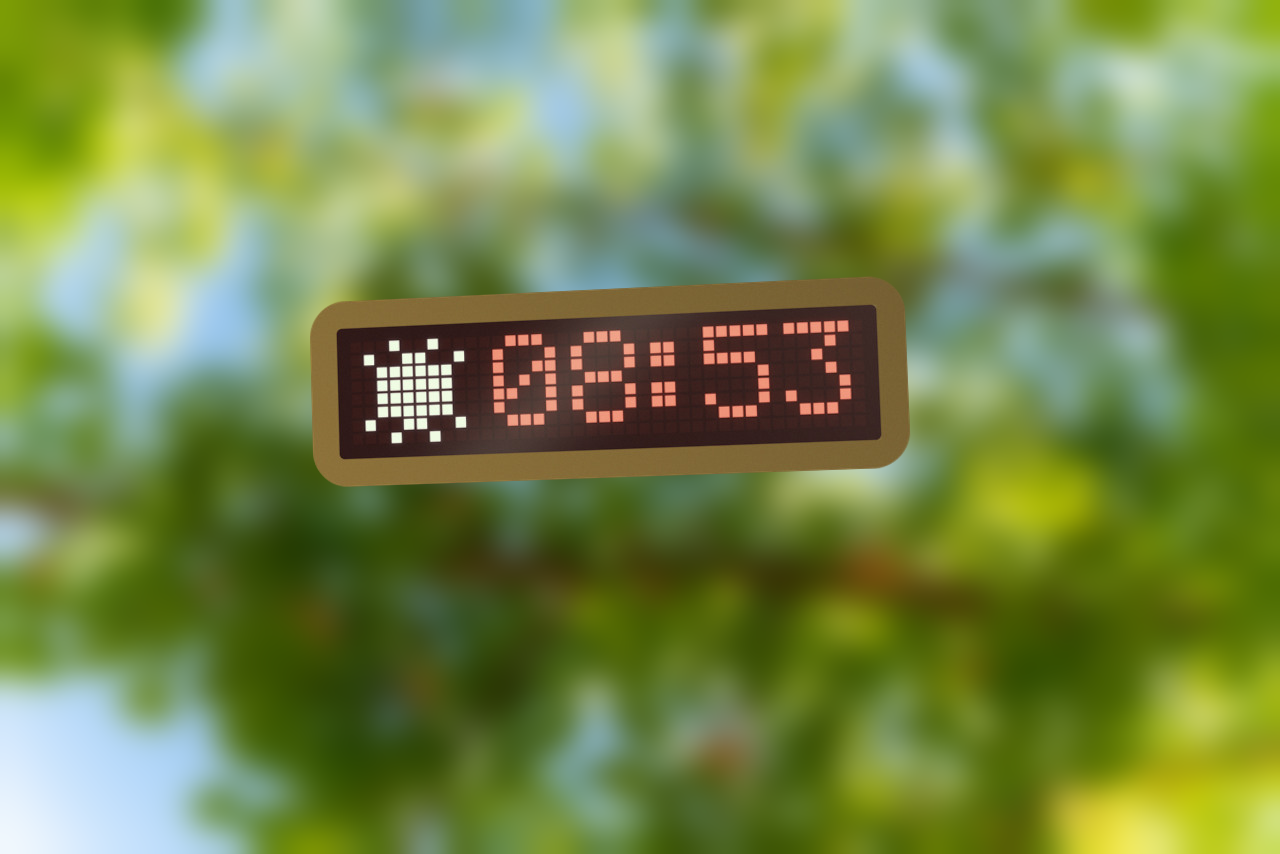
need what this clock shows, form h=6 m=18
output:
h=8 m=53
